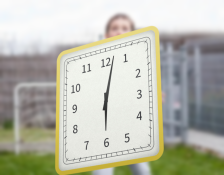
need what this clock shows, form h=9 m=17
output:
h=6 m=2
